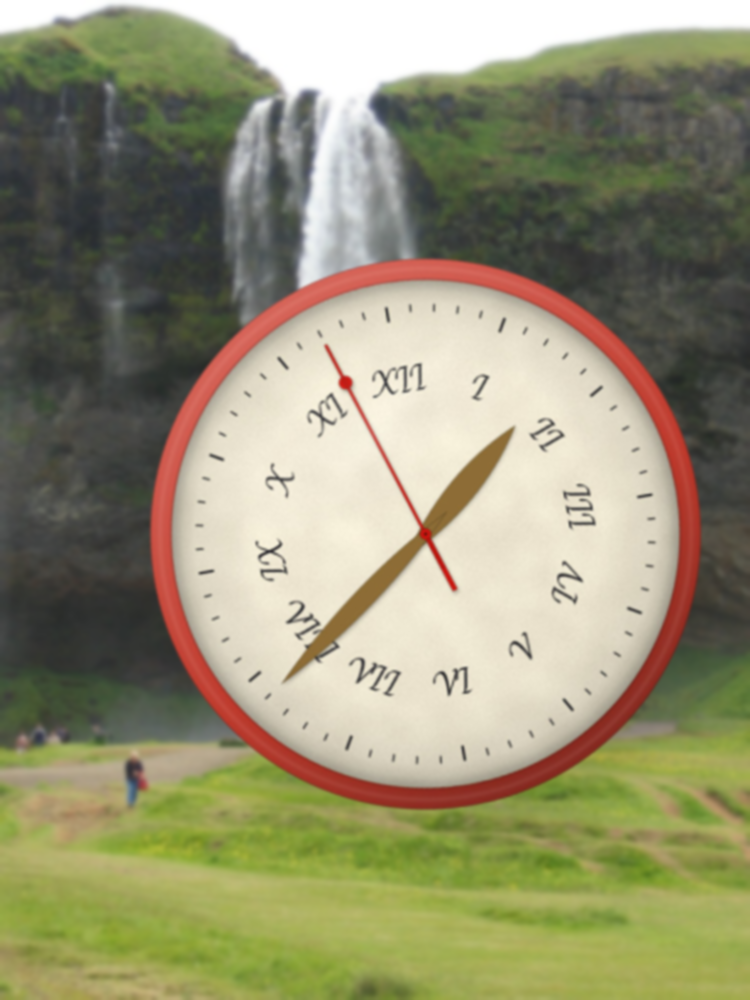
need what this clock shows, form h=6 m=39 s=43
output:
h=1 m=38 s=57
